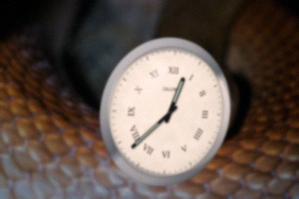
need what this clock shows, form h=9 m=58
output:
h=12 m=38
